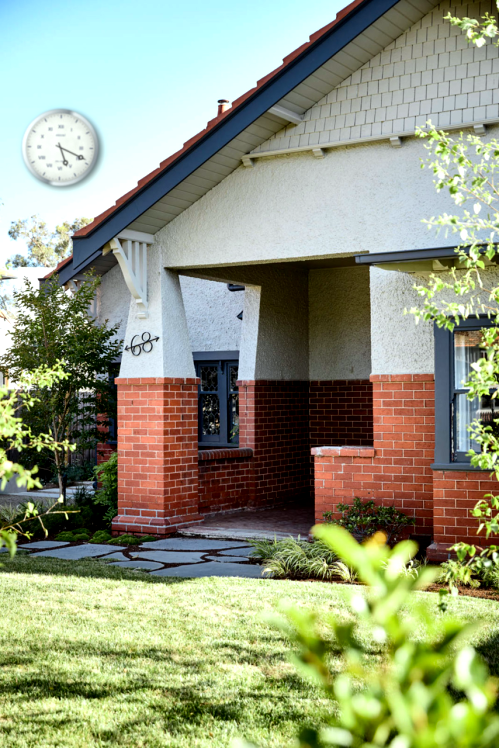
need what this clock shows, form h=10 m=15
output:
h=5 m=19
